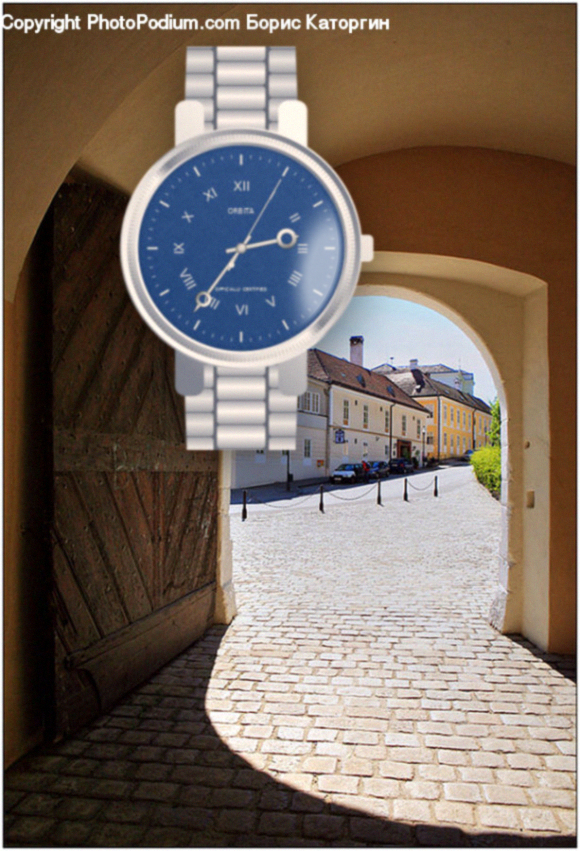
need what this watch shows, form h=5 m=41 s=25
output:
h=2 m=36 s=5
